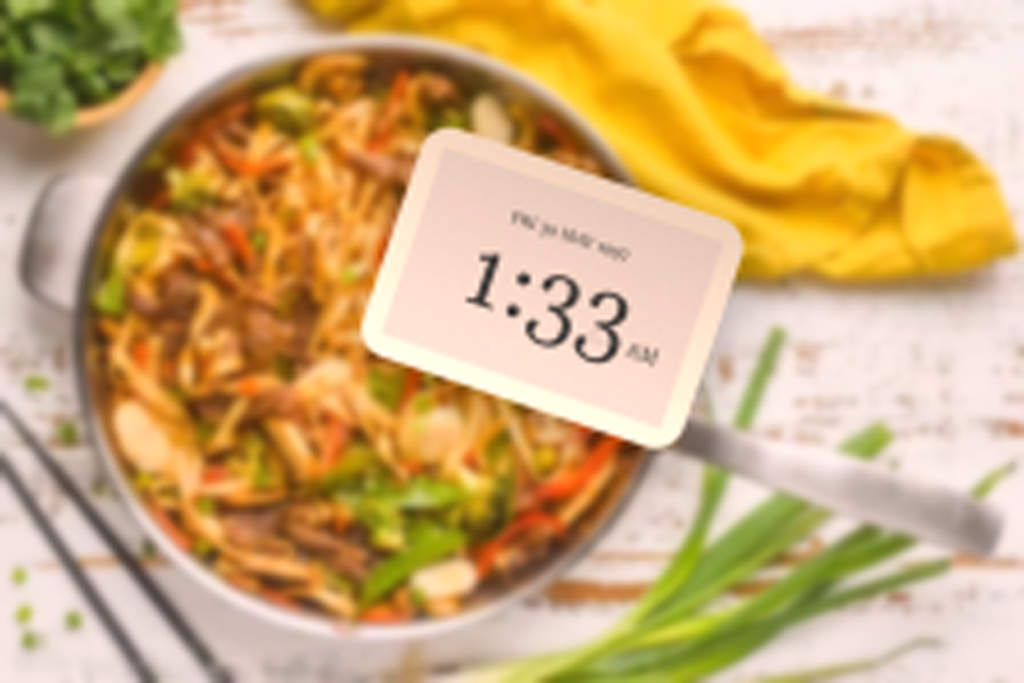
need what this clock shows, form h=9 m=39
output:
h=1 m=33
